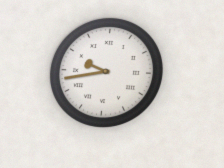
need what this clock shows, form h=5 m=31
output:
h=9 m=43
